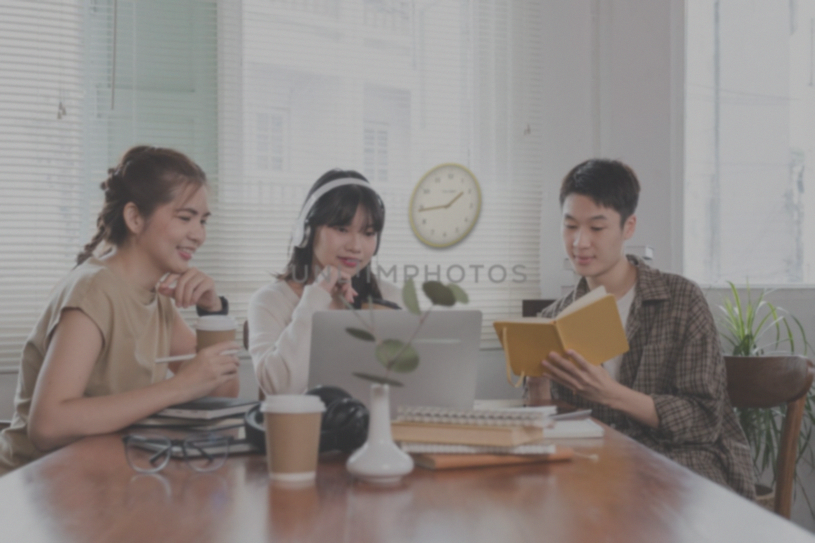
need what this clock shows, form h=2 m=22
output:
h=1 m=44
